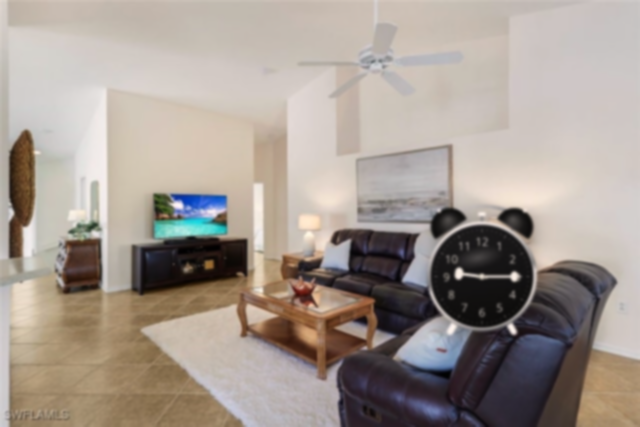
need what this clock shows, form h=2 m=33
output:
h=9 m=15
